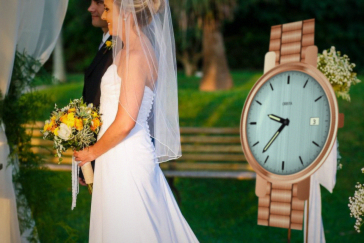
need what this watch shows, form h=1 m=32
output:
h=9 m=37
